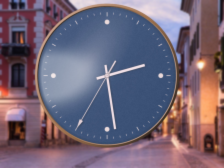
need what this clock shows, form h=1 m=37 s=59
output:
h=2 m=28 s=35
